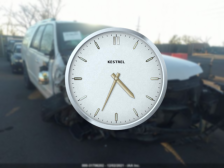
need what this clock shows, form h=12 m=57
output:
h=4 m=34
